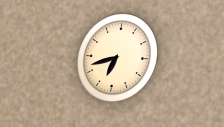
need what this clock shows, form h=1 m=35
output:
h=6 m=42
